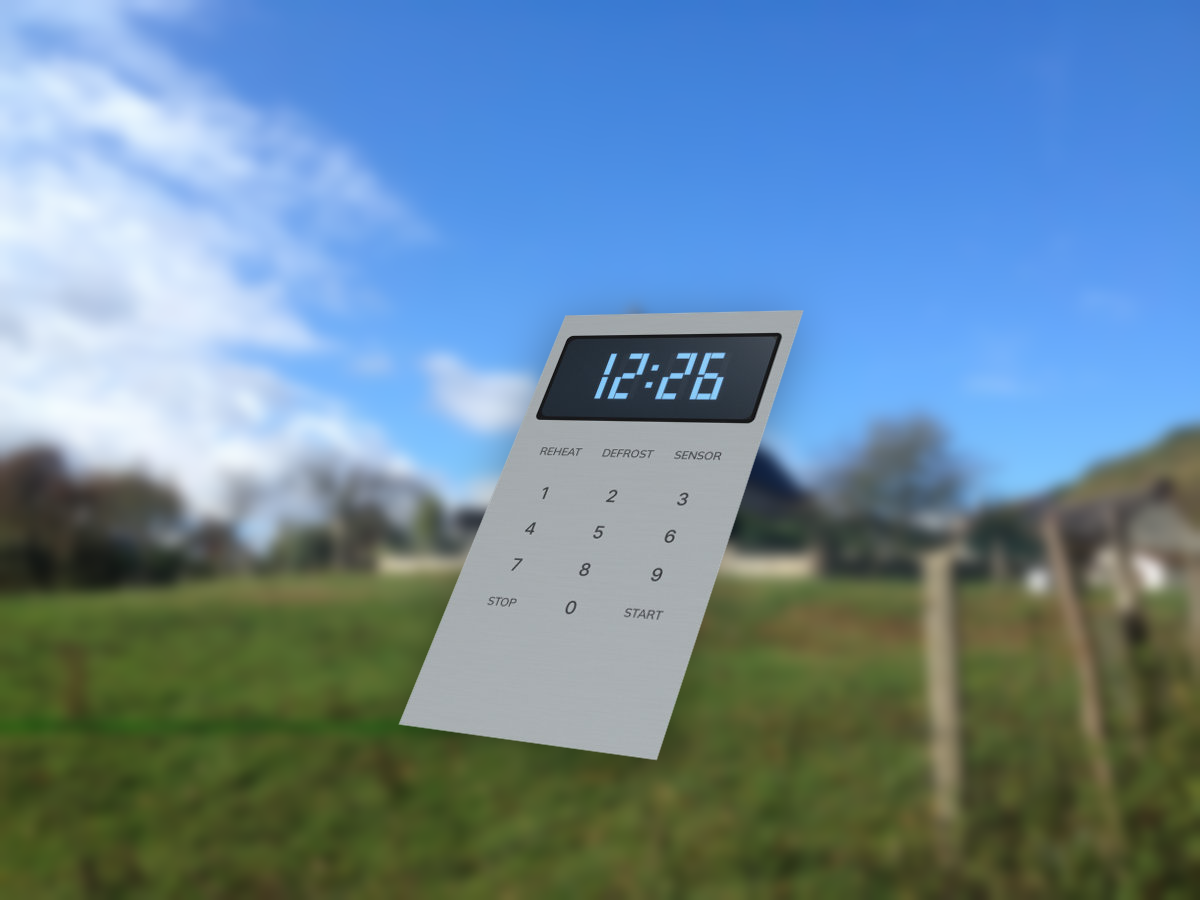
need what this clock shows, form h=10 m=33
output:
h=12 m=26
